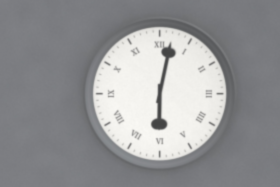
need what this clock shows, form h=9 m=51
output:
h=6 m=2
